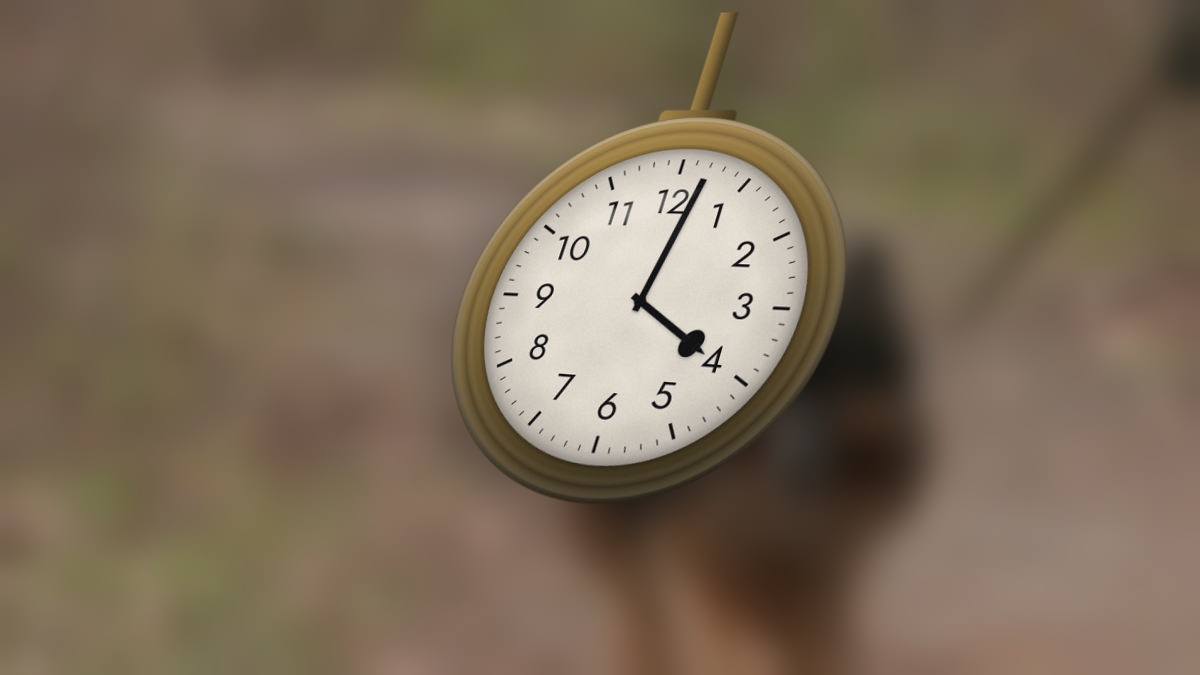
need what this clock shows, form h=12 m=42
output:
h=4 m=2
